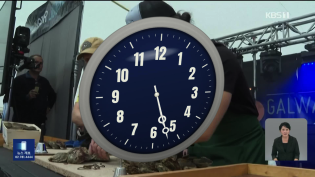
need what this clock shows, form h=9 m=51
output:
h=5 m=27
